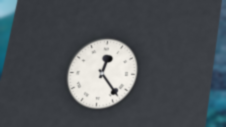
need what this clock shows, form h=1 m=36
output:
h=12 m=23
